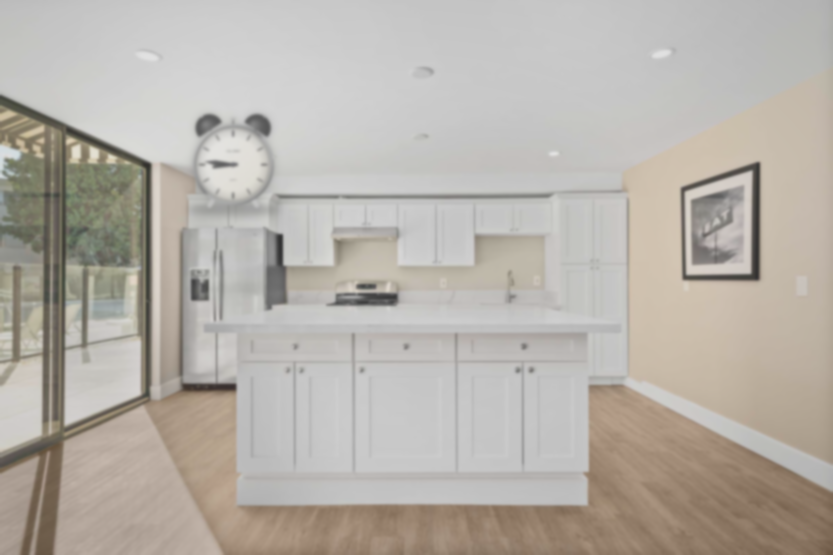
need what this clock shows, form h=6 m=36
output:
h=8 m=46
